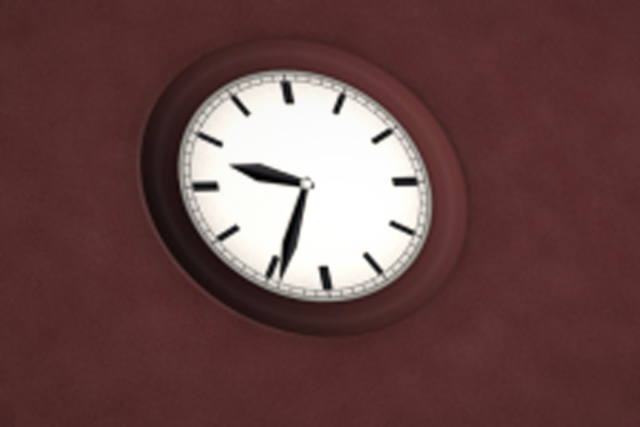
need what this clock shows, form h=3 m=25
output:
h=9 m=34
